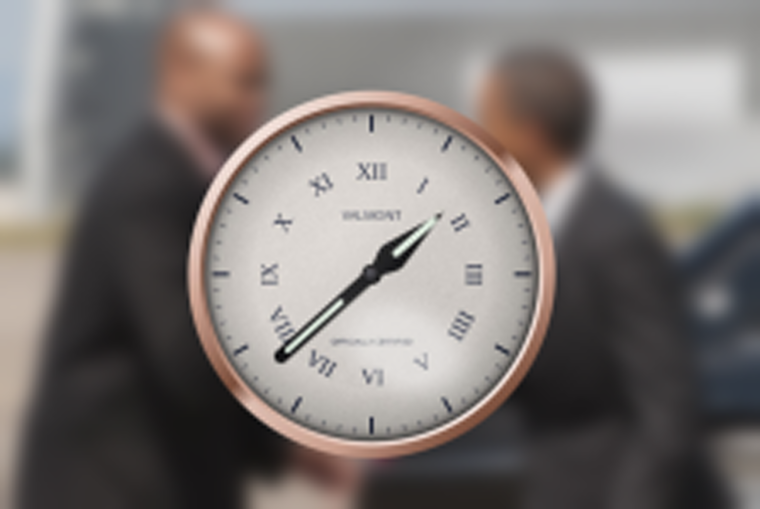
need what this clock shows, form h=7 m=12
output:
h=1 m=38
